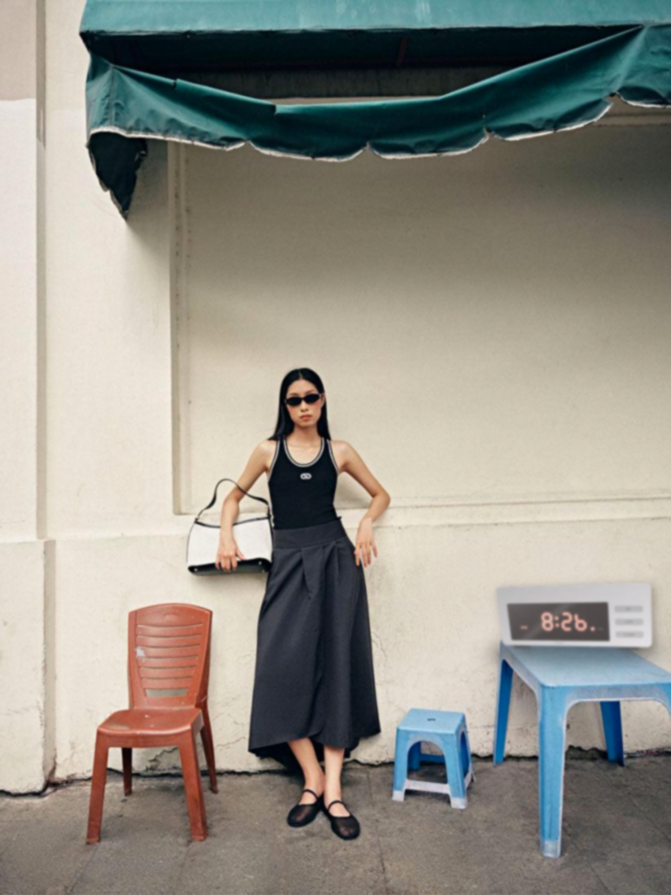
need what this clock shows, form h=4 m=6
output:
h=8 m=26
